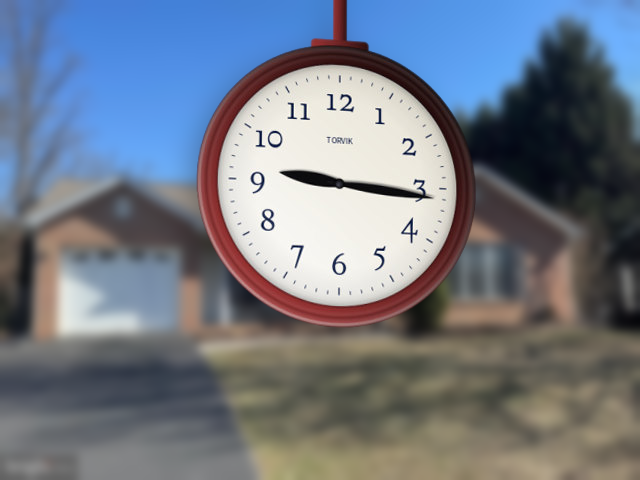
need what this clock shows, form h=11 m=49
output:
h=9 m=16
